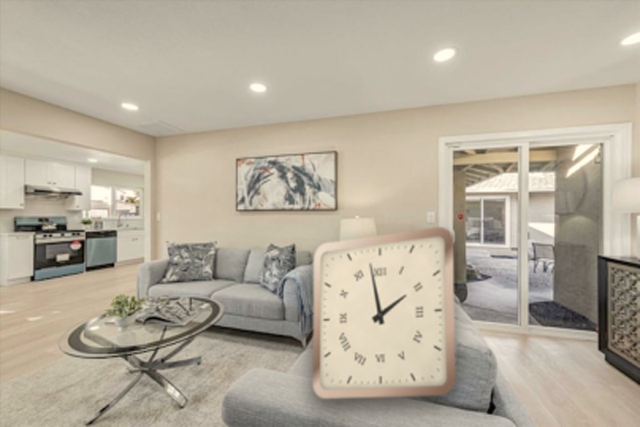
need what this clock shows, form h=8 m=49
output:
h=1 m=58
